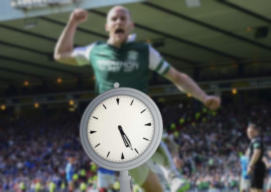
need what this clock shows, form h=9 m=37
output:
h=5 m=26
